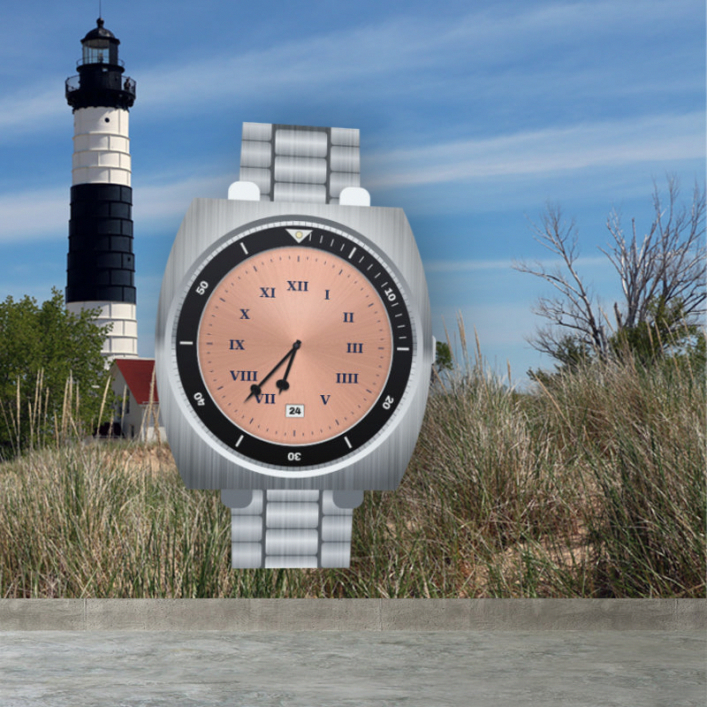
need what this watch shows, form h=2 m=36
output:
h=6 m=37
